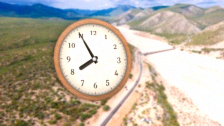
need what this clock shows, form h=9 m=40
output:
h=7 m=55
